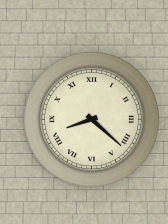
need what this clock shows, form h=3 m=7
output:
h=8 m=22
